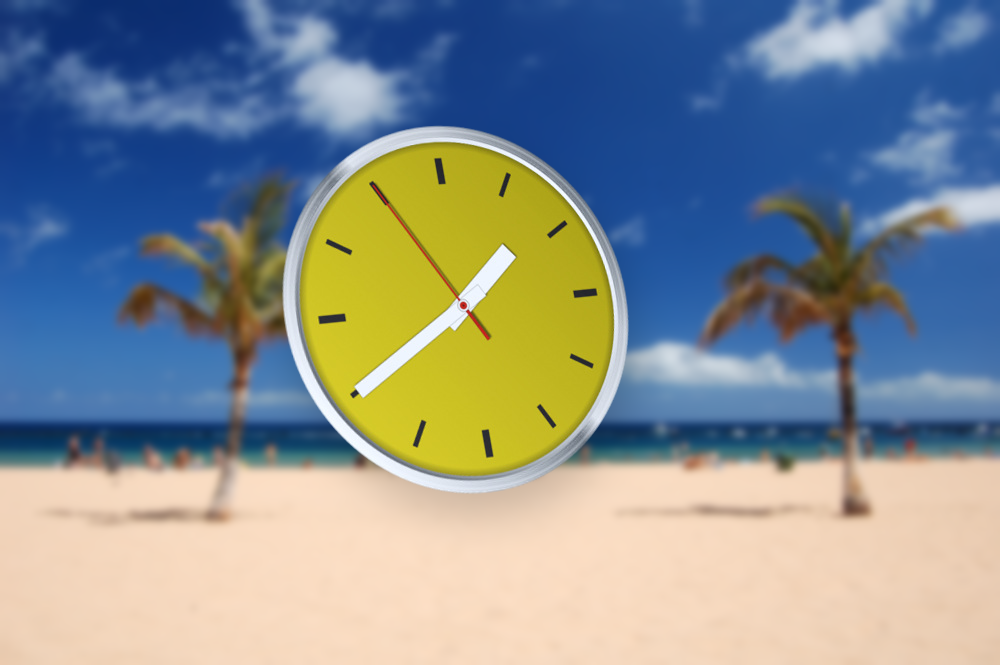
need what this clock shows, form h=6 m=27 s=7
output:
h=1 m=39 s=55
